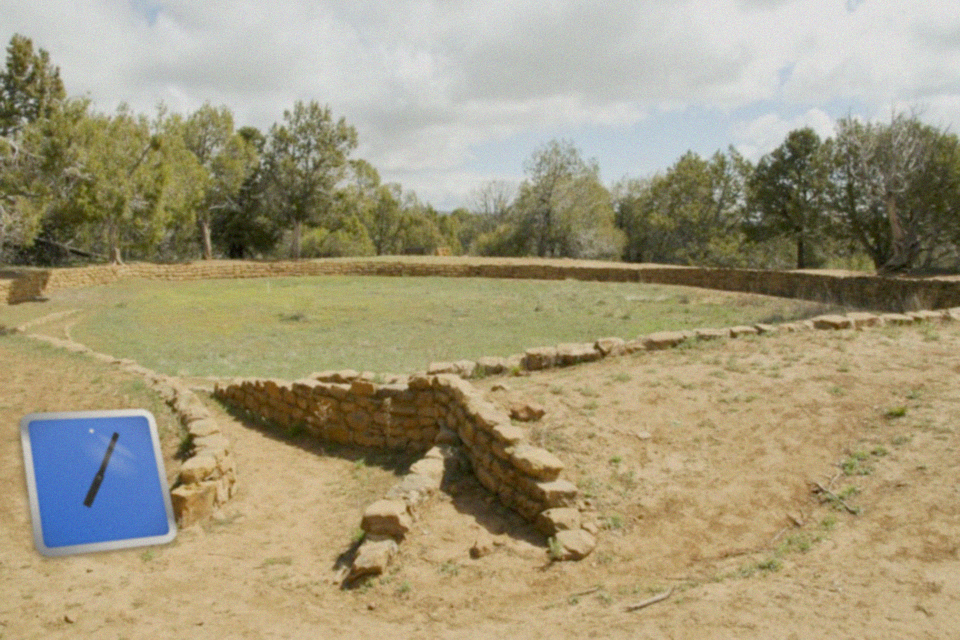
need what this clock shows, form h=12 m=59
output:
h=7 m=5
